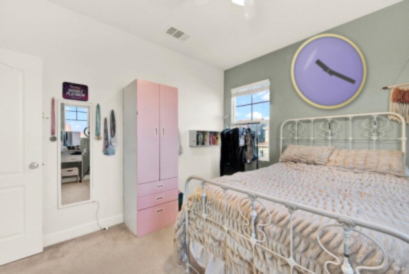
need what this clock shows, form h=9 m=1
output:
h=10 m=19
